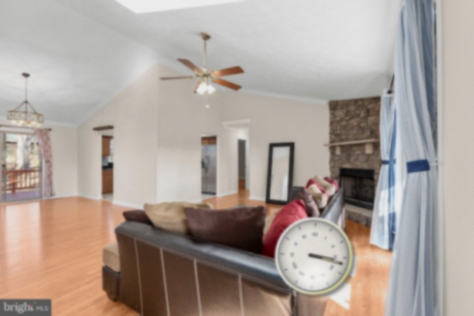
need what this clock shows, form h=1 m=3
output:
h=3 m=17
